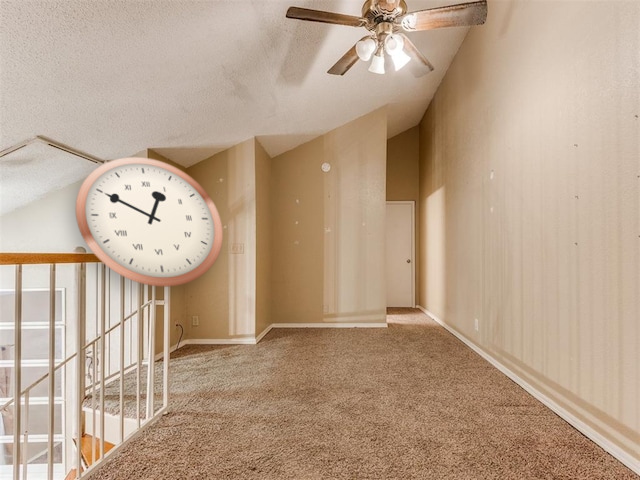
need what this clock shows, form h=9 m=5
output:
h=12 m=50
